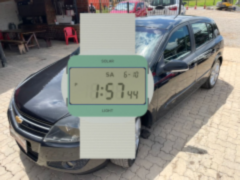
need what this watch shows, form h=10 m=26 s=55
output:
h=1 m=57 s=44
